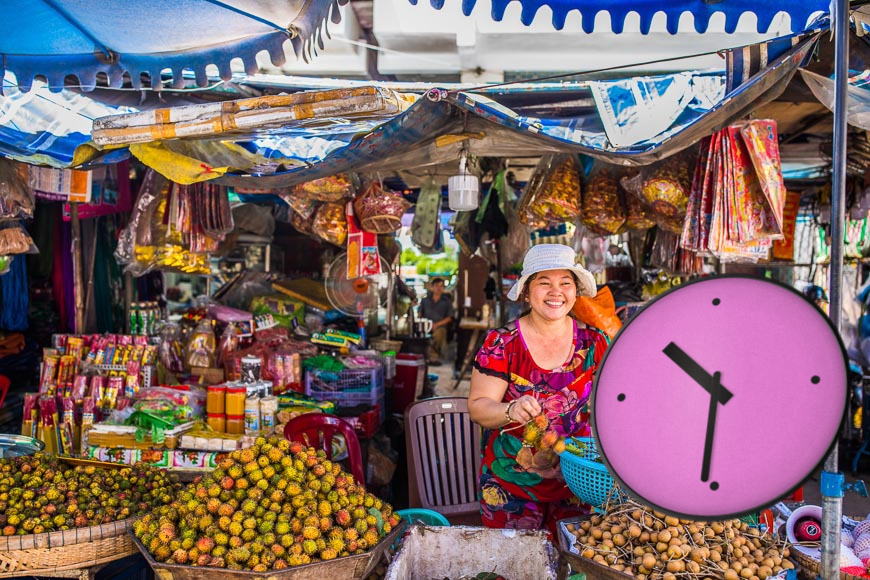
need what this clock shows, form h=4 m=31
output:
h=10 m=31
